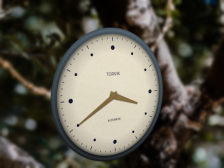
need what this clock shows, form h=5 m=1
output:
h=3 m=40
